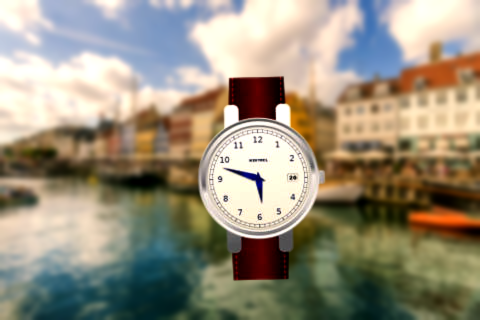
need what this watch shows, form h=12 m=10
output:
h=5 m=48
